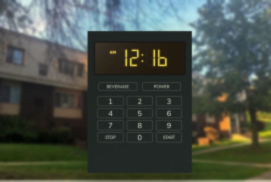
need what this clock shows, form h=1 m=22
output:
h=12 m=16
